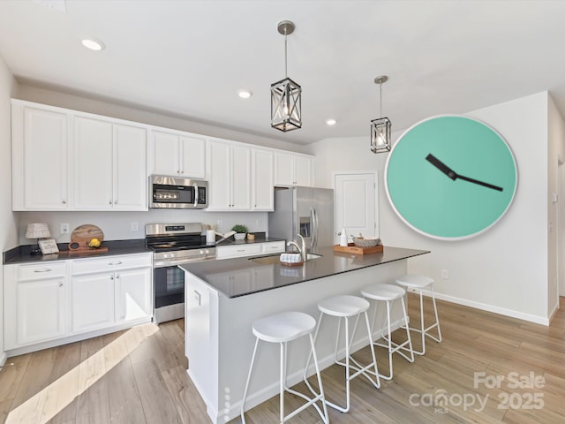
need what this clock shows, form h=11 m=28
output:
h=10 m=18
